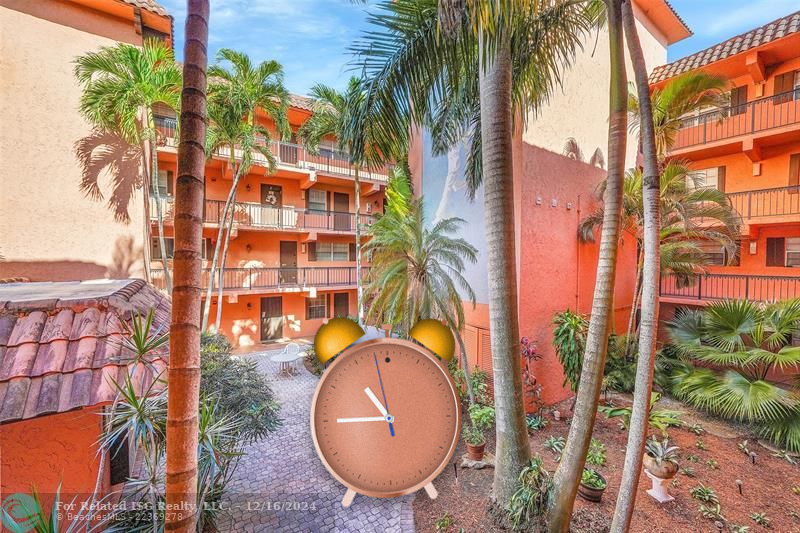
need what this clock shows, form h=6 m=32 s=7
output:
h=10 m=44 s=58
